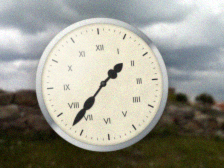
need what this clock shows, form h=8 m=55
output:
h=1 m=37
